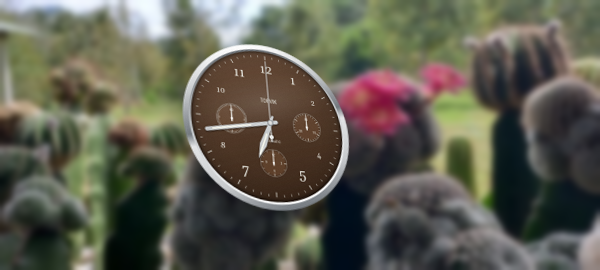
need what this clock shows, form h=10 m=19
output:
h=6 m=43
